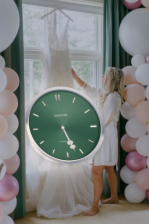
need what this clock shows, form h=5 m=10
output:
h=5 m=27
